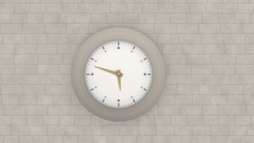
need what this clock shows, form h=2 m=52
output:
h=5 m=48
